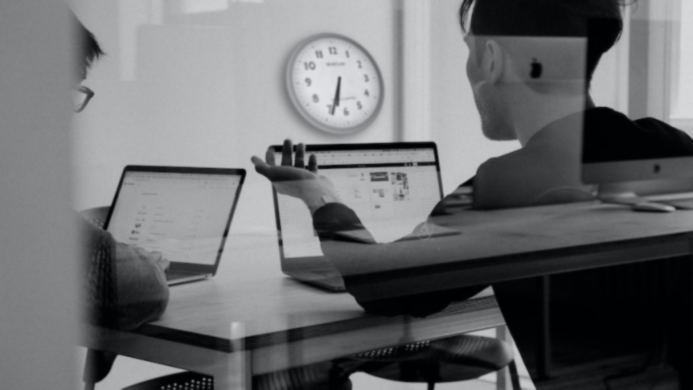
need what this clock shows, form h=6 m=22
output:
h=6 m=34
